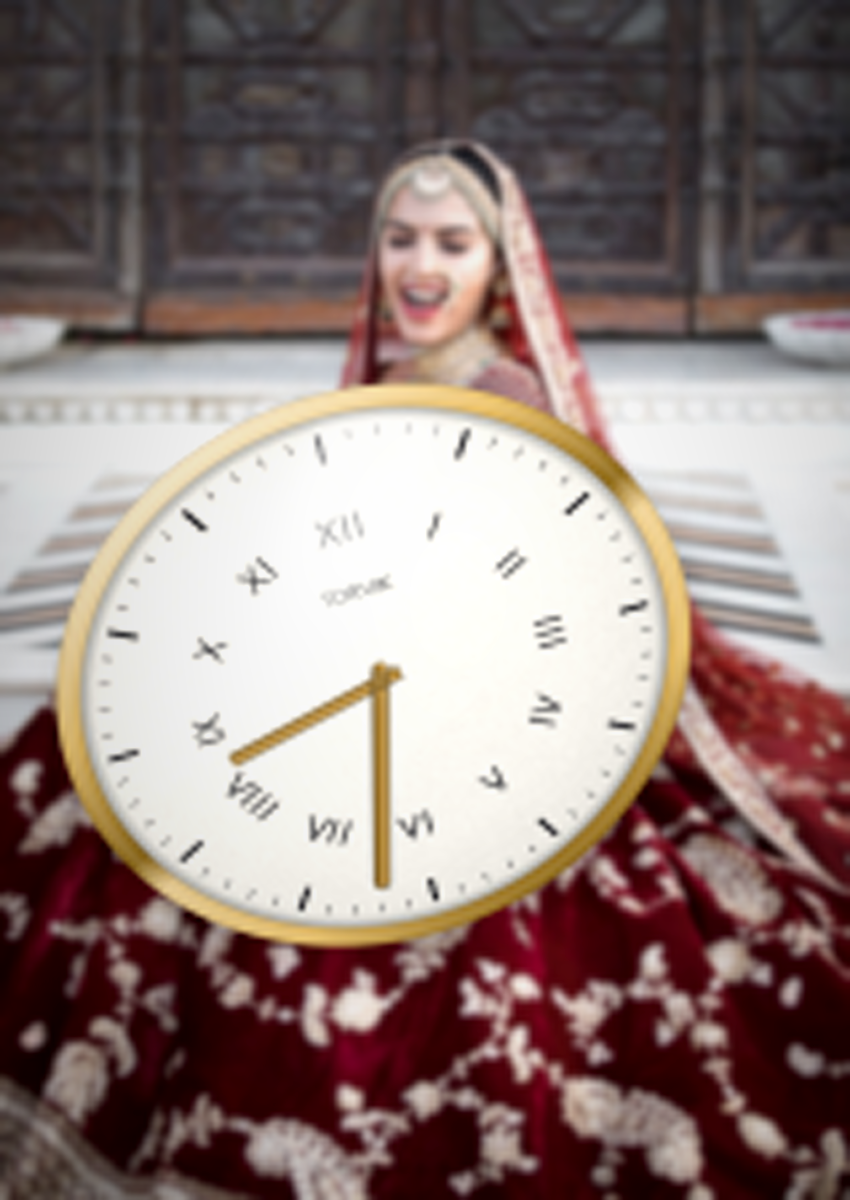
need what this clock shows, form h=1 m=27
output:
h=8 m=32
